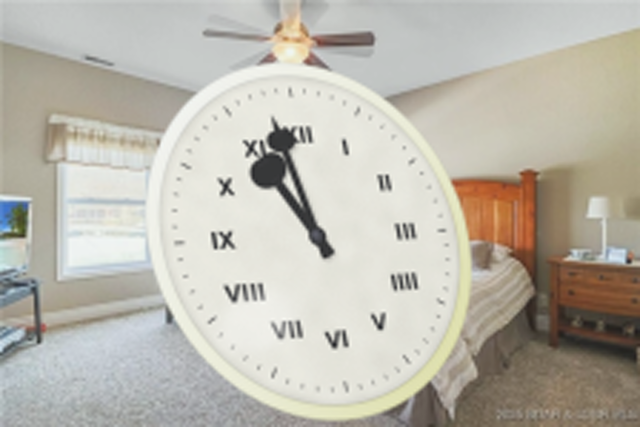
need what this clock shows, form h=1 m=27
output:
h=10 m=58
